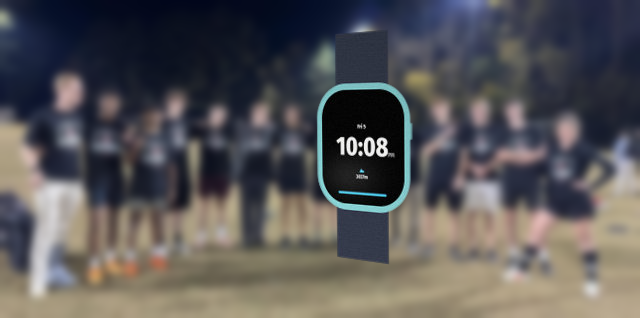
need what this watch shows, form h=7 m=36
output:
h=10 m=8
